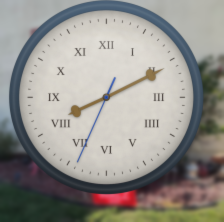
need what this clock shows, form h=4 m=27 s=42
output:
h=8 m=10 s=34
